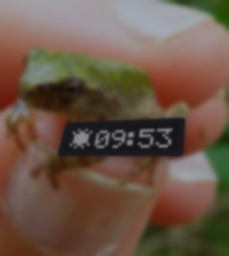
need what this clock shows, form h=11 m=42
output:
h=9 m=53
